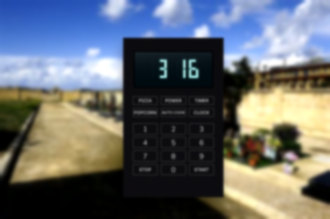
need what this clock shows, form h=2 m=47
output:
h=3 m=16
